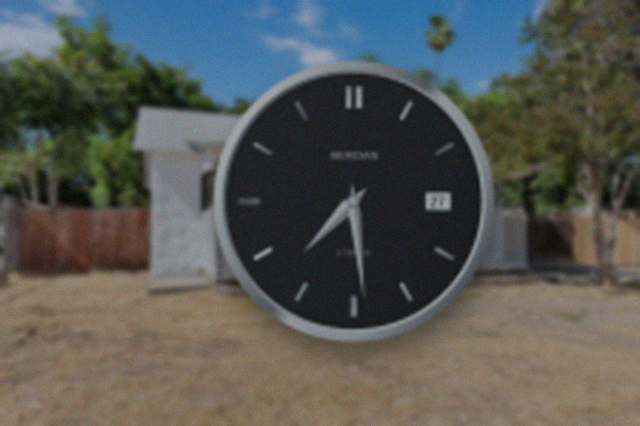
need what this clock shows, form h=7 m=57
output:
h=7 m=29
